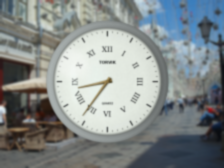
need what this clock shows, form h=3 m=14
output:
h=8 m=36
